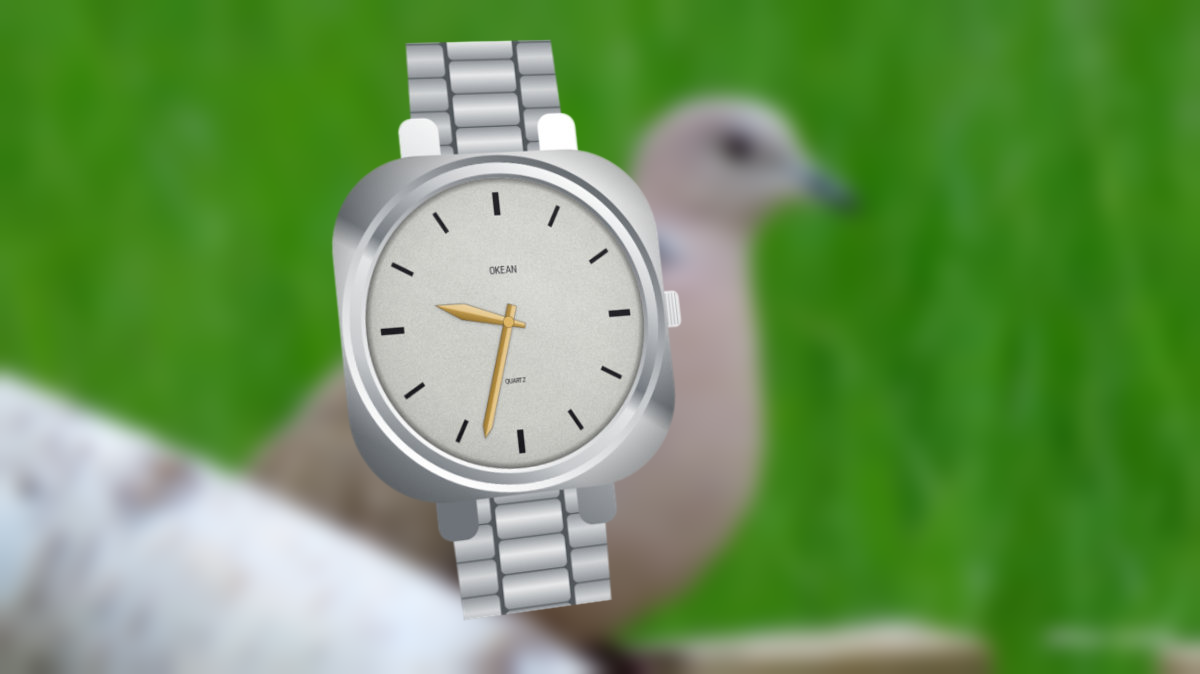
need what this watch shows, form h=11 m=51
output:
h=9 m=33
